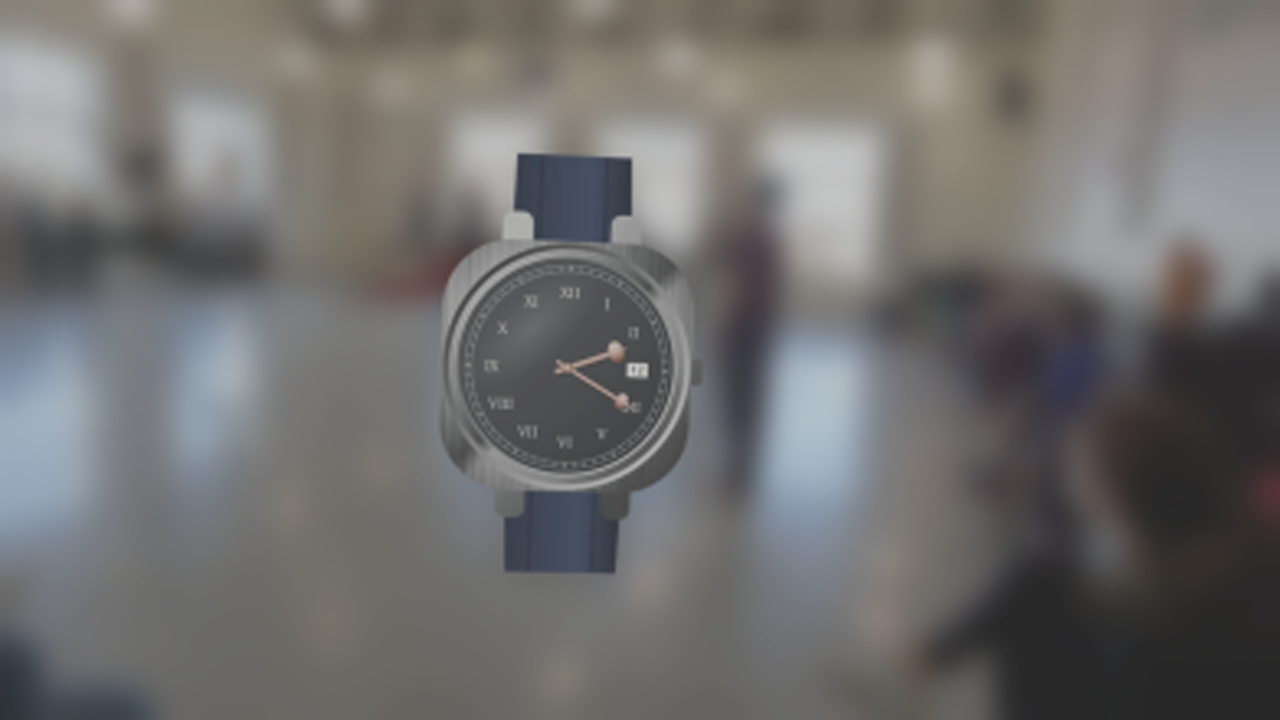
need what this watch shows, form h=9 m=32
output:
h=2 m=20
